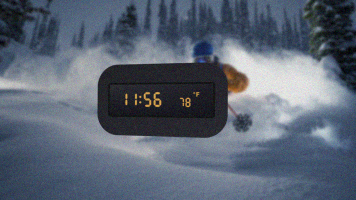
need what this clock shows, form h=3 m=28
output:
h=11 m=56
